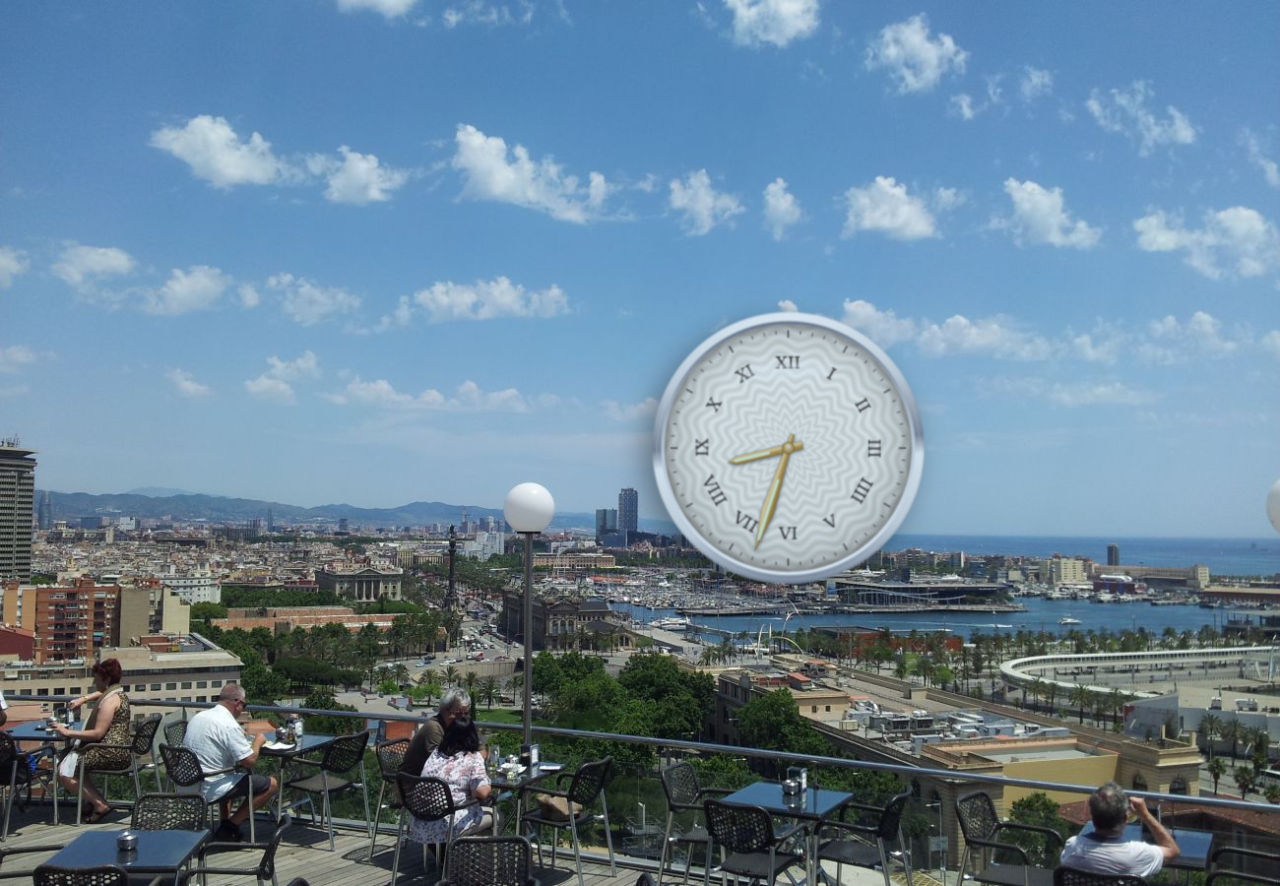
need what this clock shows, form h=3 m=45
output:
h=8 m=33
